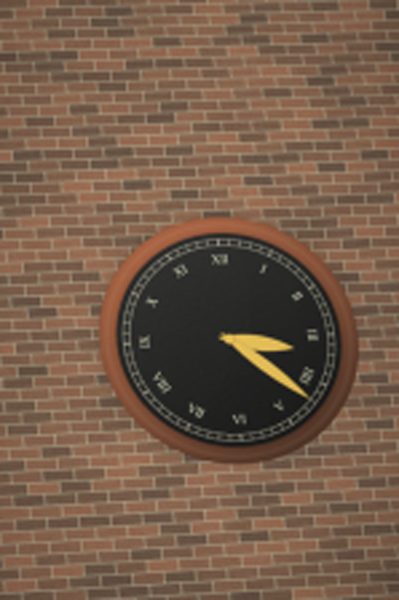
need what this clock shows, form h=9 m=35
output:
h=3 m=22
